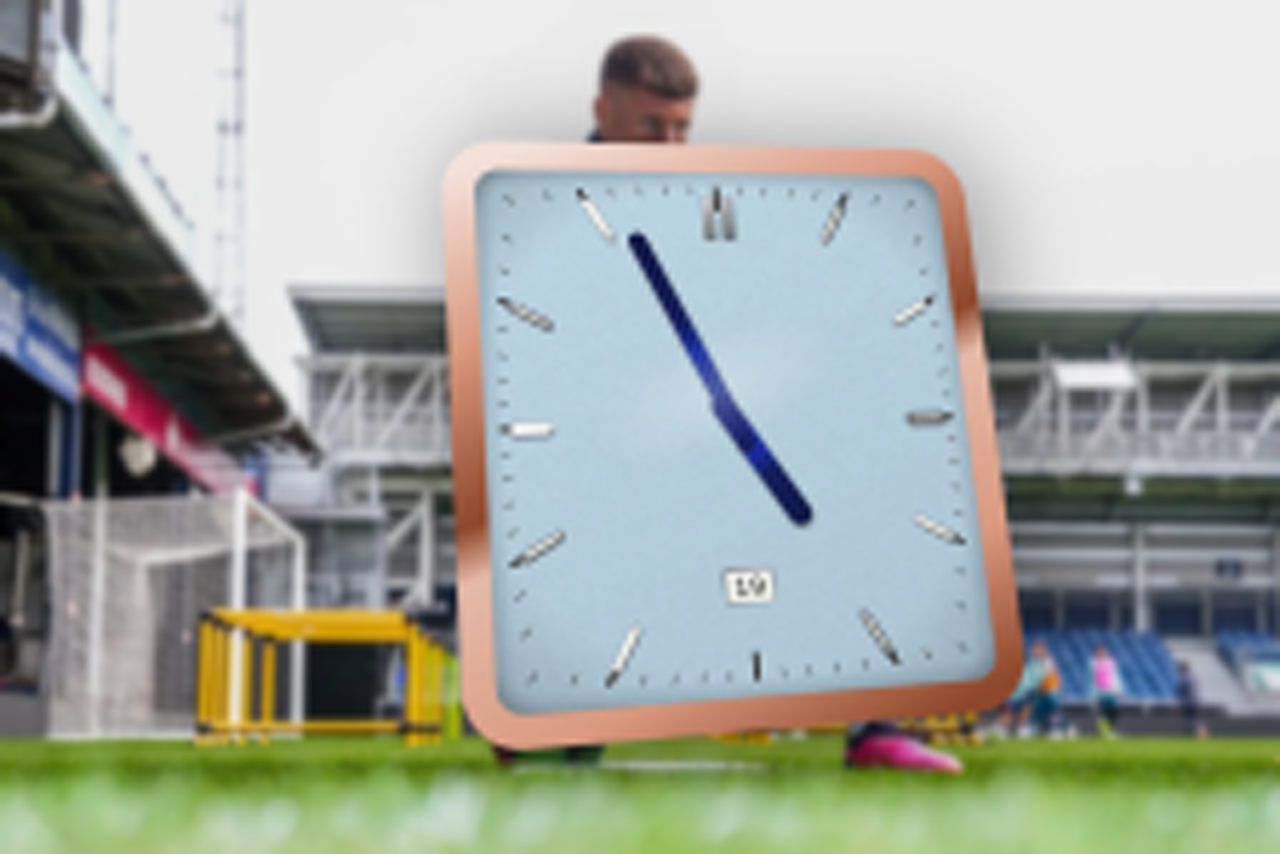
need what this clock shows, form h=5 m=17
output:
h=4 m=56
